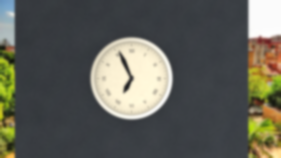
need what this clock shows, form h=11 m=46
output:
h=6 m=56
